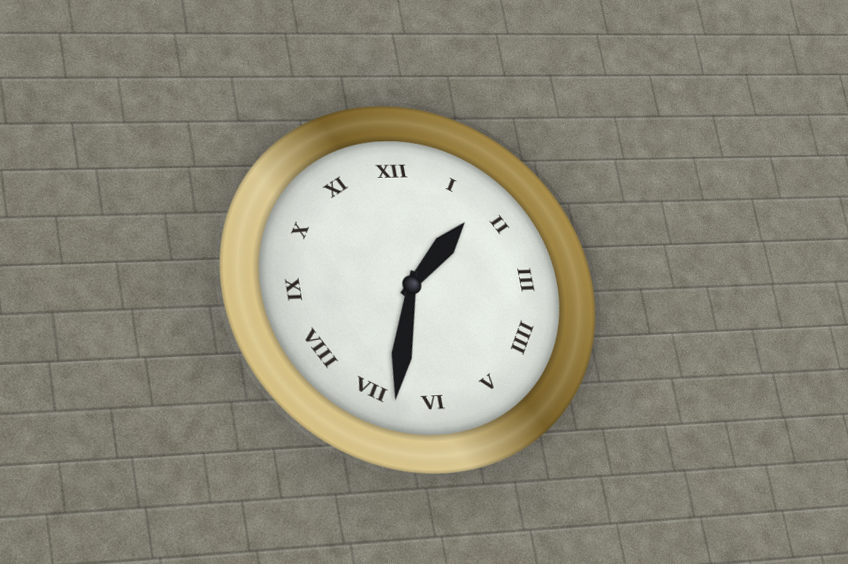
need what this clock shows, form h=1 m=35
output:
h=1 m=33
